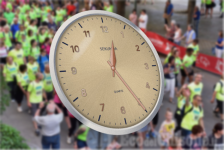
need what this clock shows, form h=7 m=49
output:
h=12 m=25
